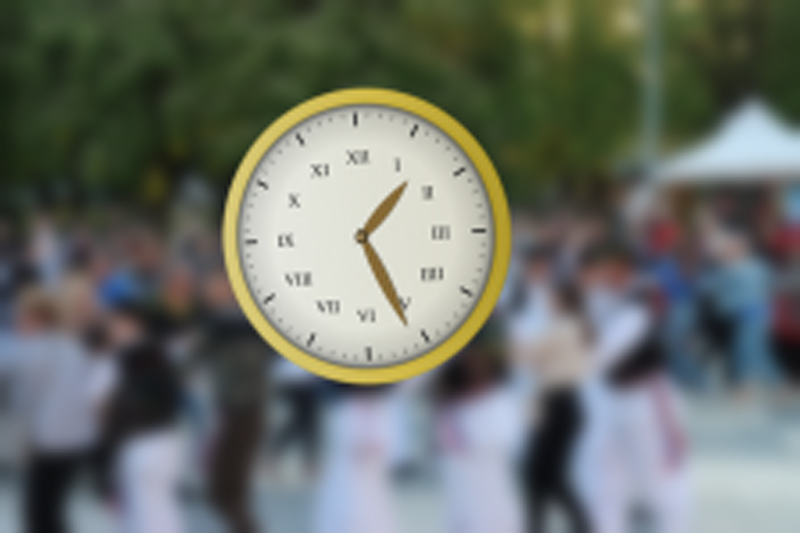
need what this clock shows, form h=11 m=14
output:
h=1 m=26
